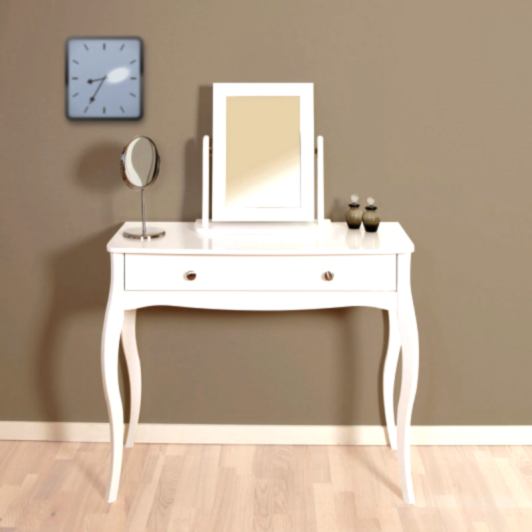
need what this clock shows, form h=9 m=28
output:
h=8 m=35
